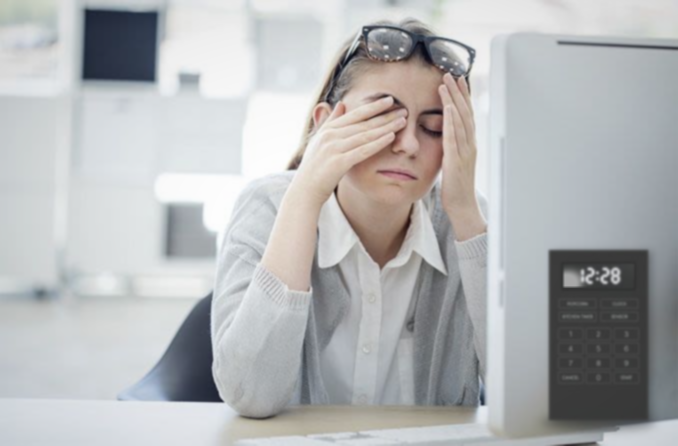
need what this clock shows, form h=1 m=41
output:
h=12 m=28
